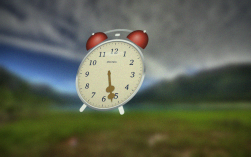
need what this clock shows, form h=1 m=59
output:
h=5 m=27
